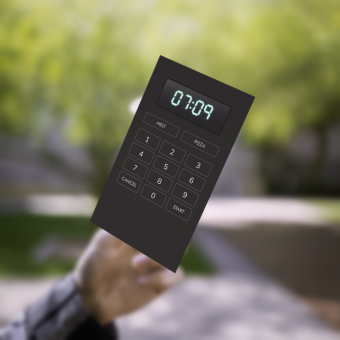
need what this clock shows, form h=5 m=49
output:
h=7 m=9
